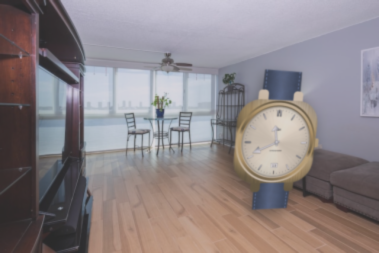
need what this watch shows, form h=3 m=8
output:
h=11 m=41
